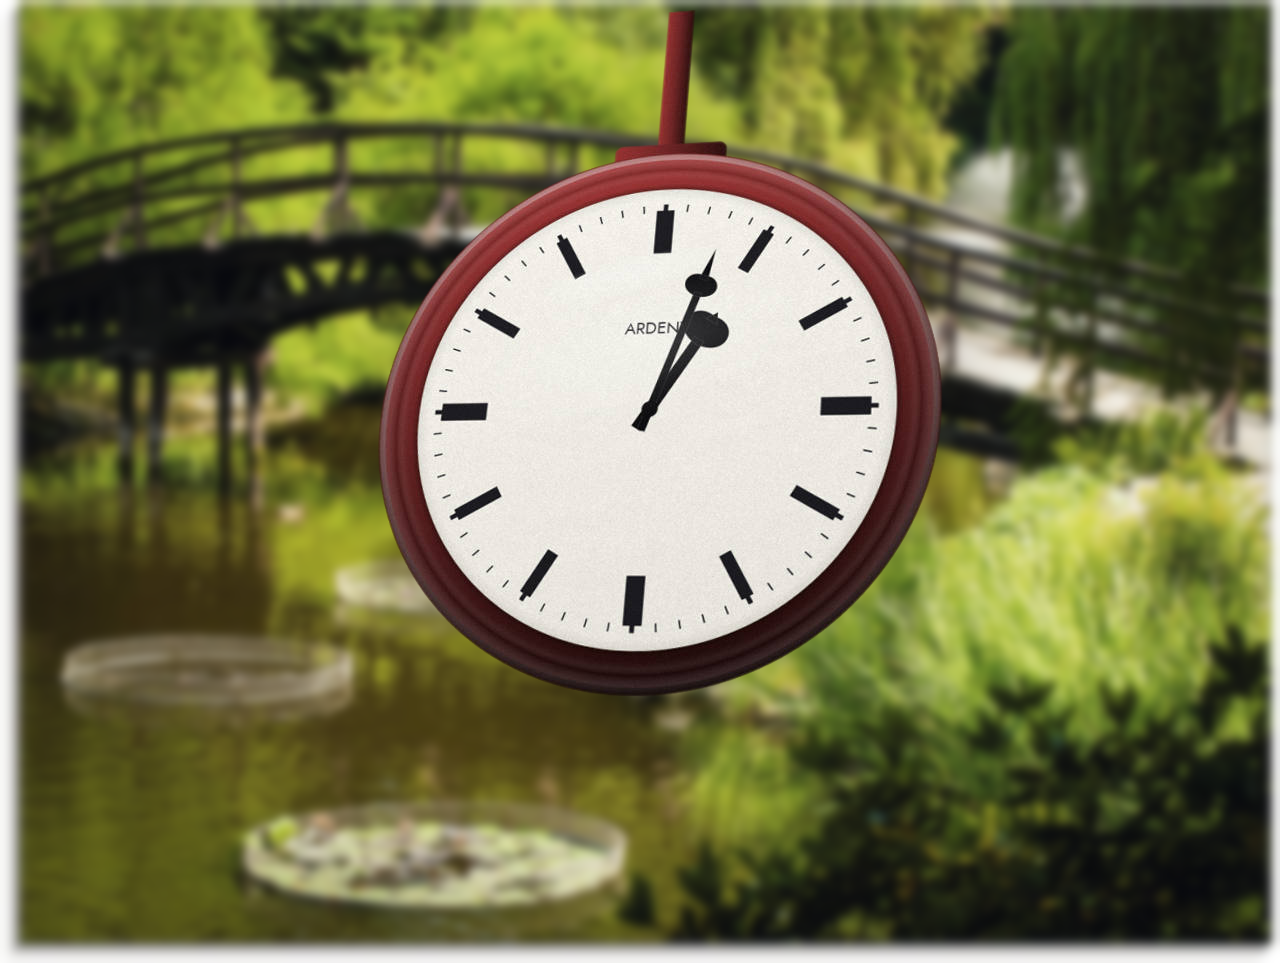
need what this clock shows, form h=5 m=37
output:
h=1 m=3
